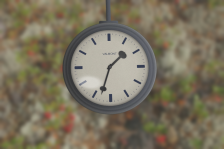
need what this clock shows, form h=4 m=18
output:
h=1 m=33
